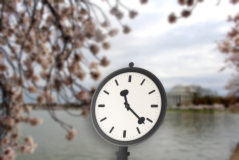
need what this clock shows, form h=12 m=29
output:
h=11 m=22
